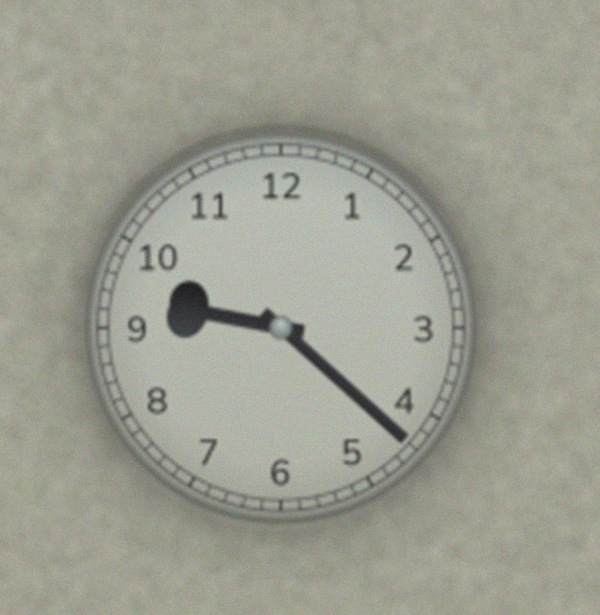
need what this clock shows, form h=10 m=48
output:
h=9 m=22
